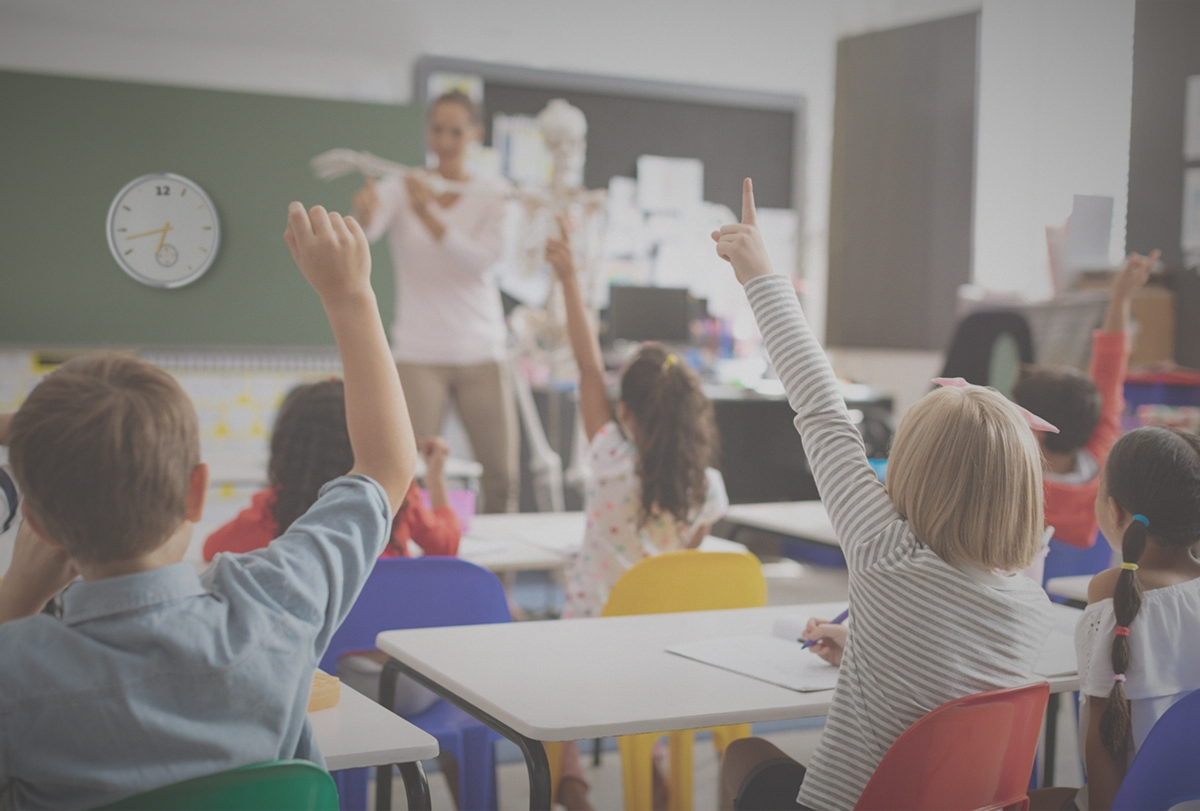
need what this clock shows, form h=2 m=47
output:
h=6 m=43
